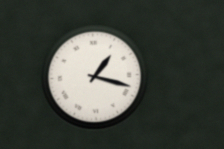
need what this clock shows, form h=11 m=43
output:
h=1 m=18
